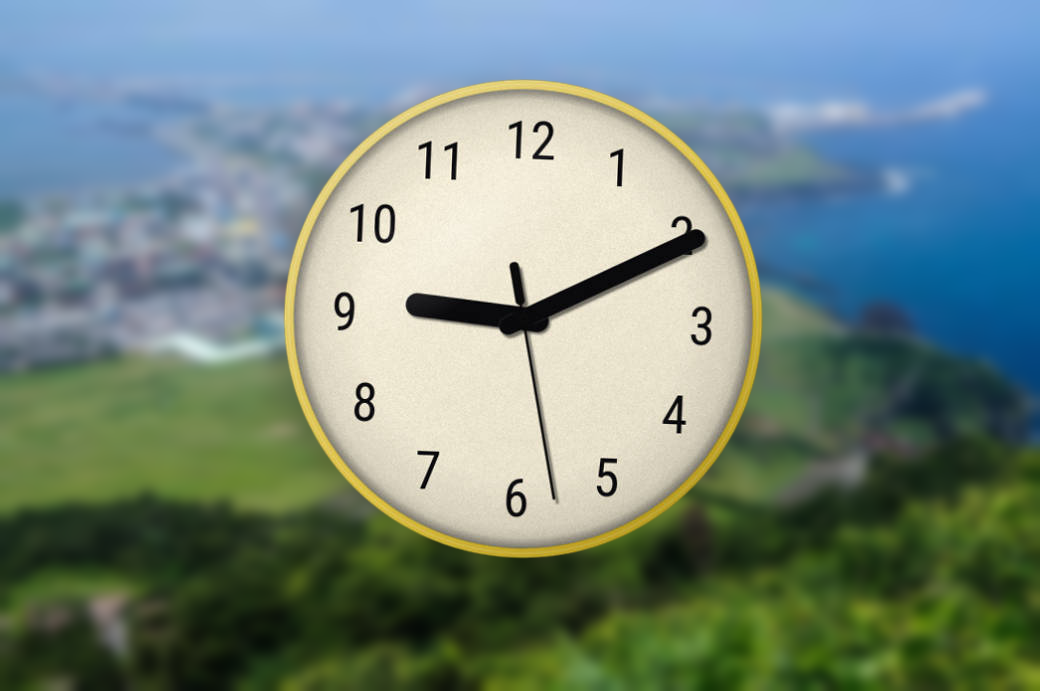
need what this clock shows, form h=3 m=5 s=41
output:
h=9 m=10 s=28
